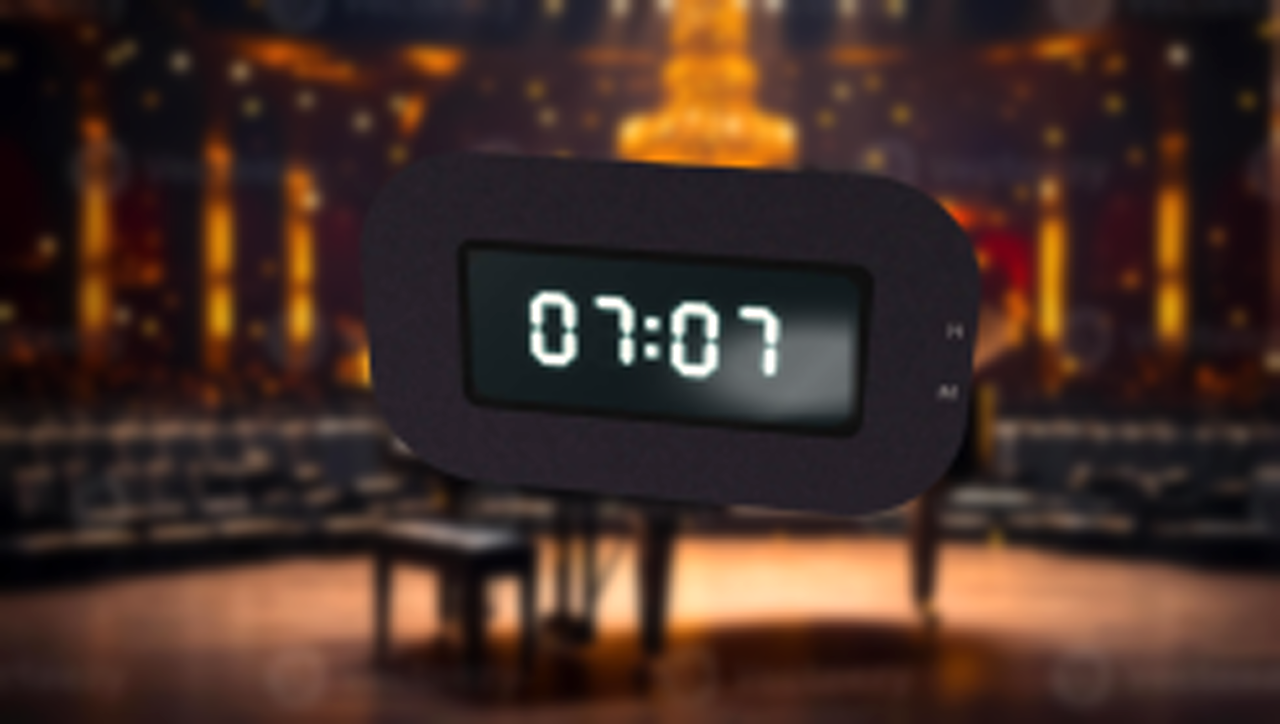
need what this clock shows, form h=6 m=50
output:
h=7 m=7
